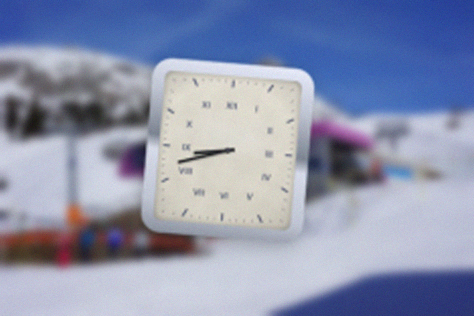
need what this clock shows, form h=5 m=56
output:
h=8 m=42
